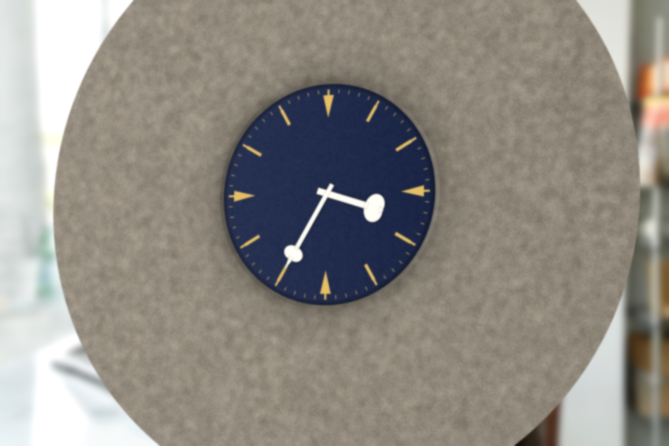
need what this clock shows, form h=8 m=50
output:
h=3 m=35
